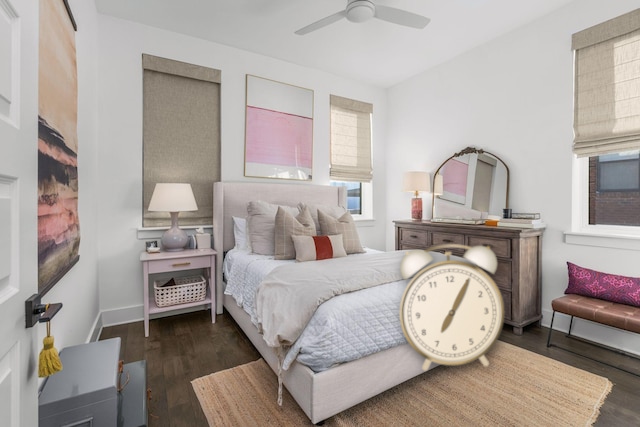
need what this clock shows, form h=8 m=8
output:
h=7 m=5
